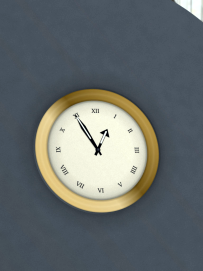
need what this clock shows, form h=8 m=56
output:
h=12 m=55
